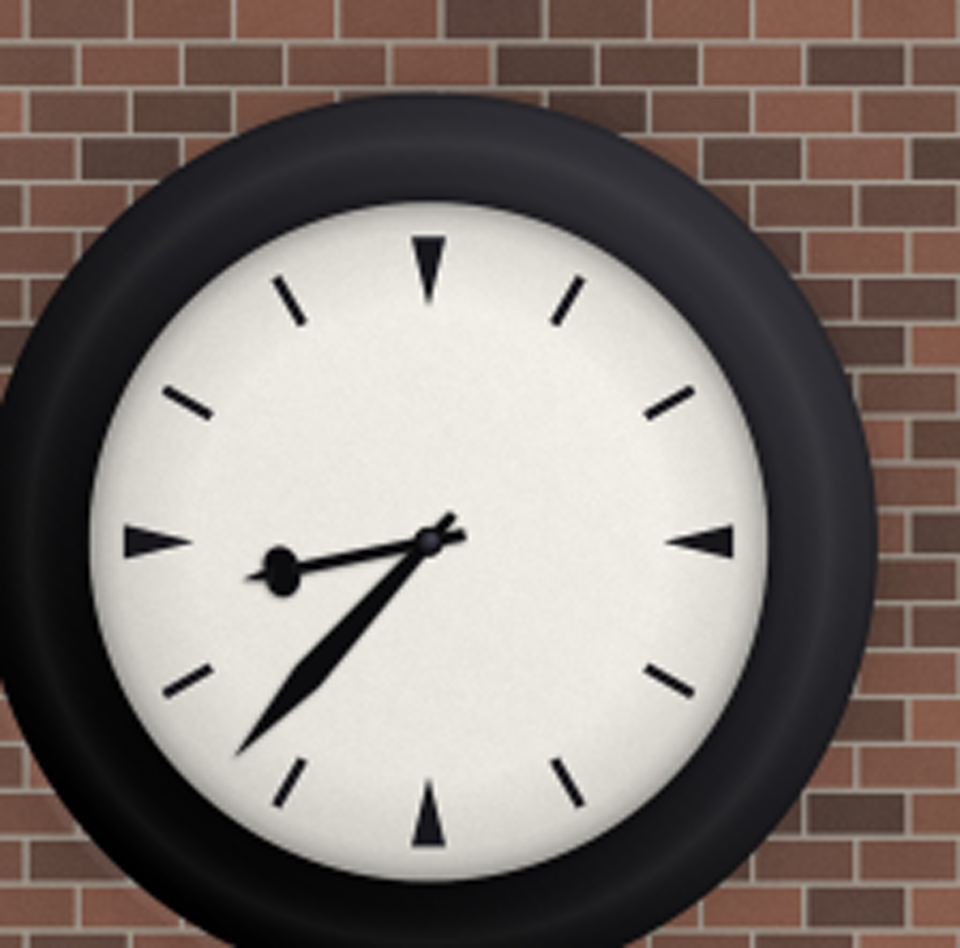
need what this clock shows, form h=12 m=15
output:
h=8 m=37
